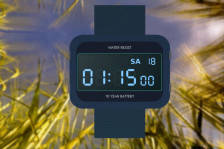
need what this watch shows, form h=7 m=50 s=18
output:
h=1 m=15 s=0
